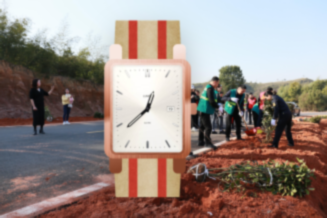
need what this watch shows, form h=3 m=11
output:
h=12 m=38
